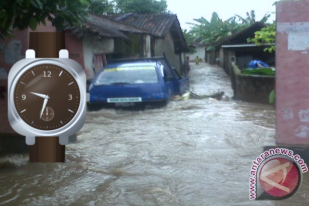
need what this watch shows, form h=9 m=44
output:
h=9 m=33
